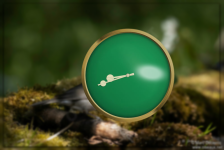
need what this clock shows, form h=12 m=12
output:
h=8 m=42
